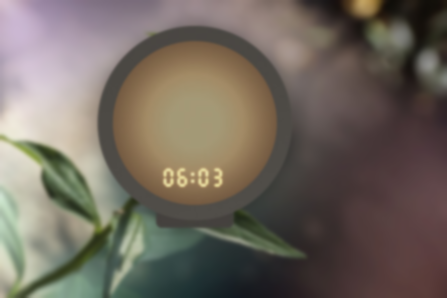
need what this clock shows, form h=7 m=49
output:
h=6 m=3
